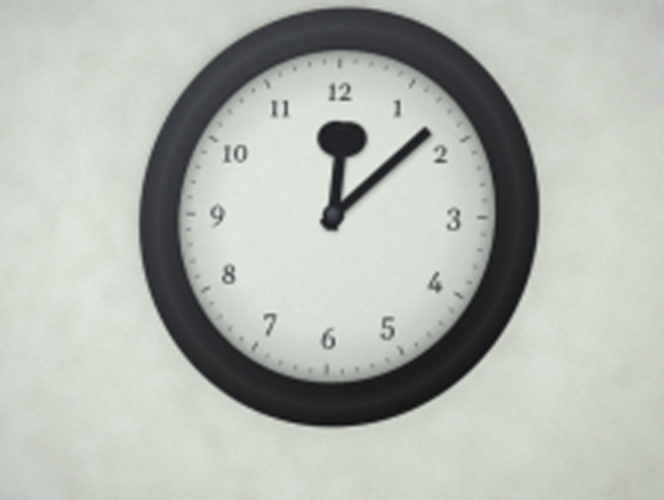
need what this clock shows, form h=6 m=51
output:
h=12 m=8
